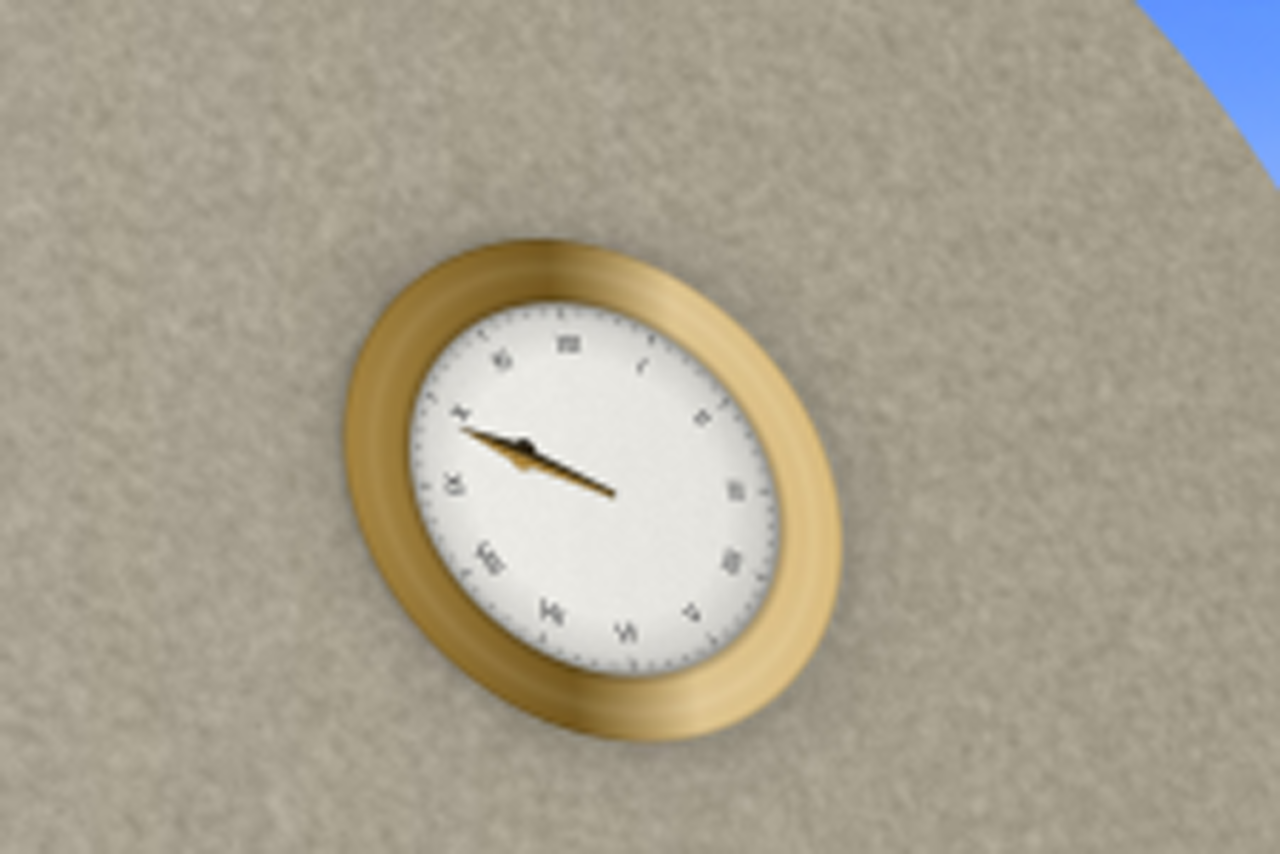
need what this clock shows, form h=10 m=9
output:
h=9 m=49
